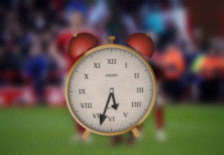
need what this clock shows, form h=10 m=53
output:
h=5 m=33
